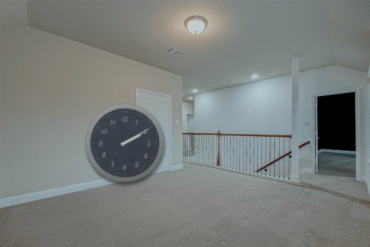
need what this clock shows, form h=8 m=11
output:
h=2 m=10
